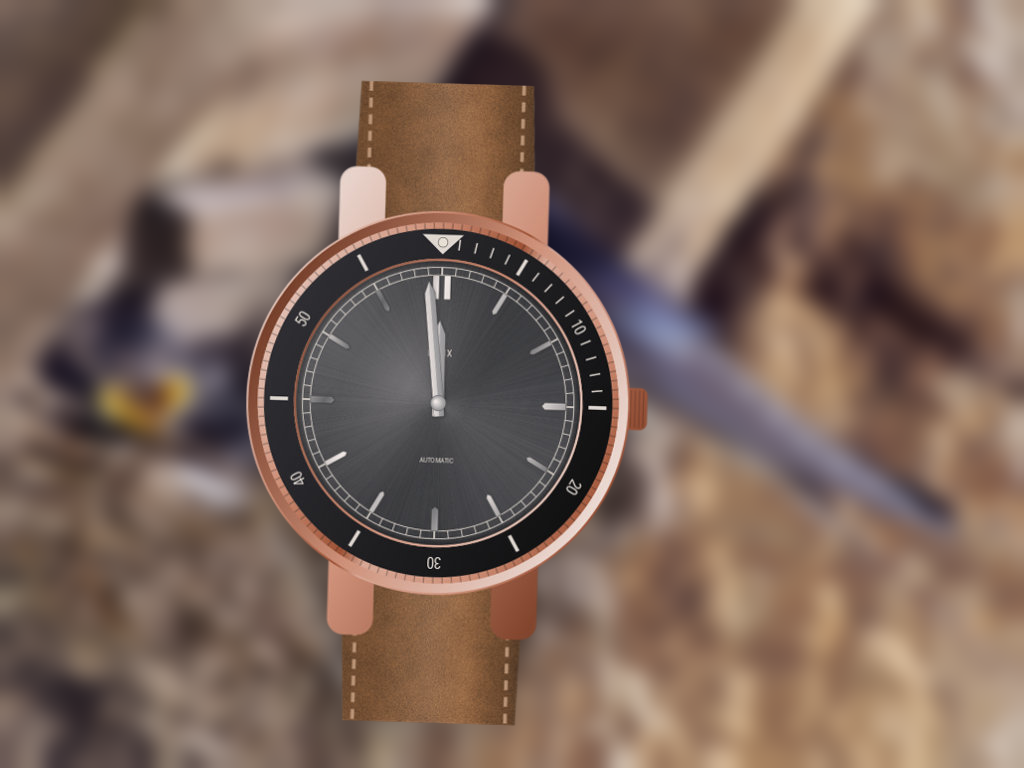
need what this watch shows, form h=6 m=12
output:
h=11 m=59
